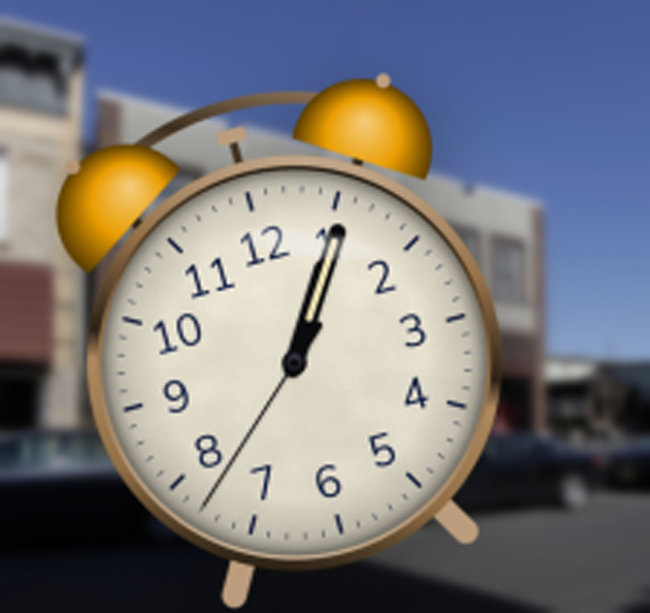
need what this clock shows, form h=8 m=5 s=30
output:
h=1 m=5 s=38
